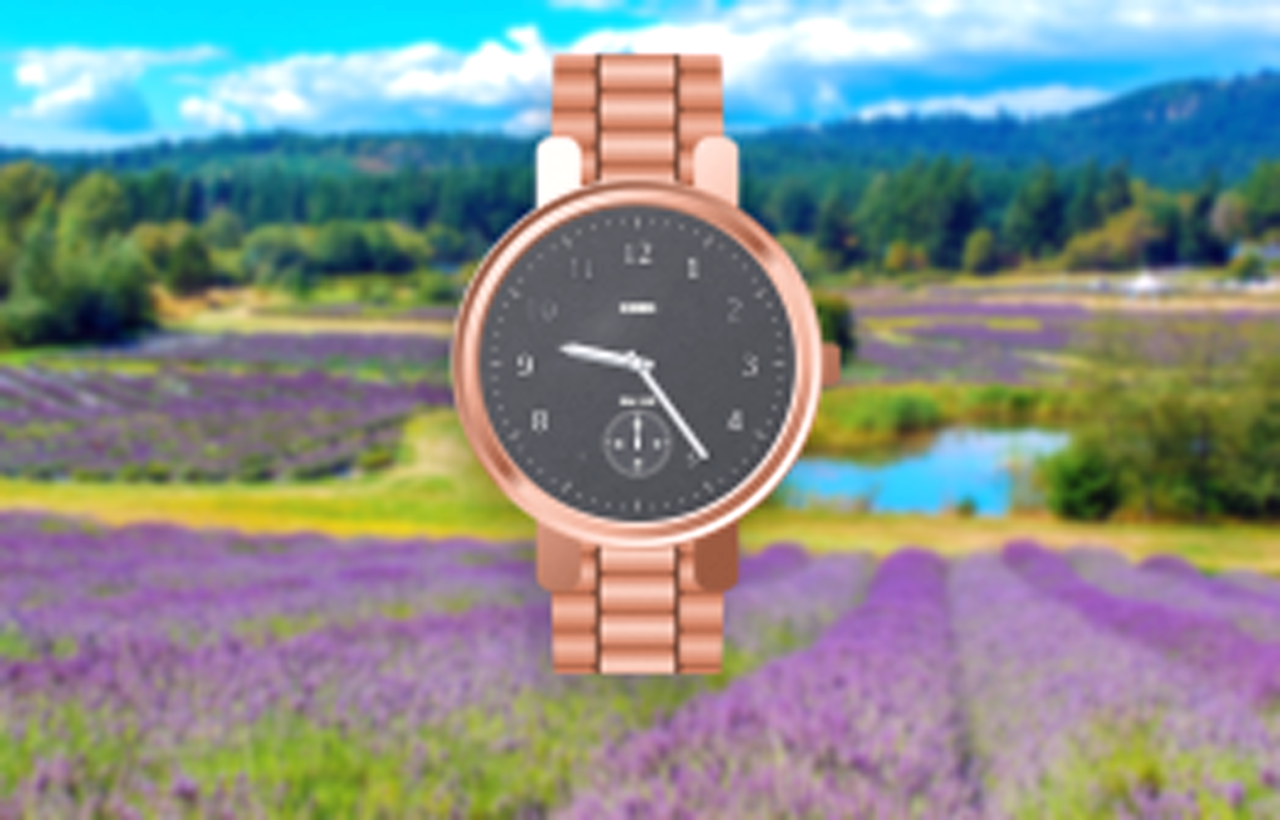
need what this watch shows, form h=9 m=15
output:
h=9 m=24
